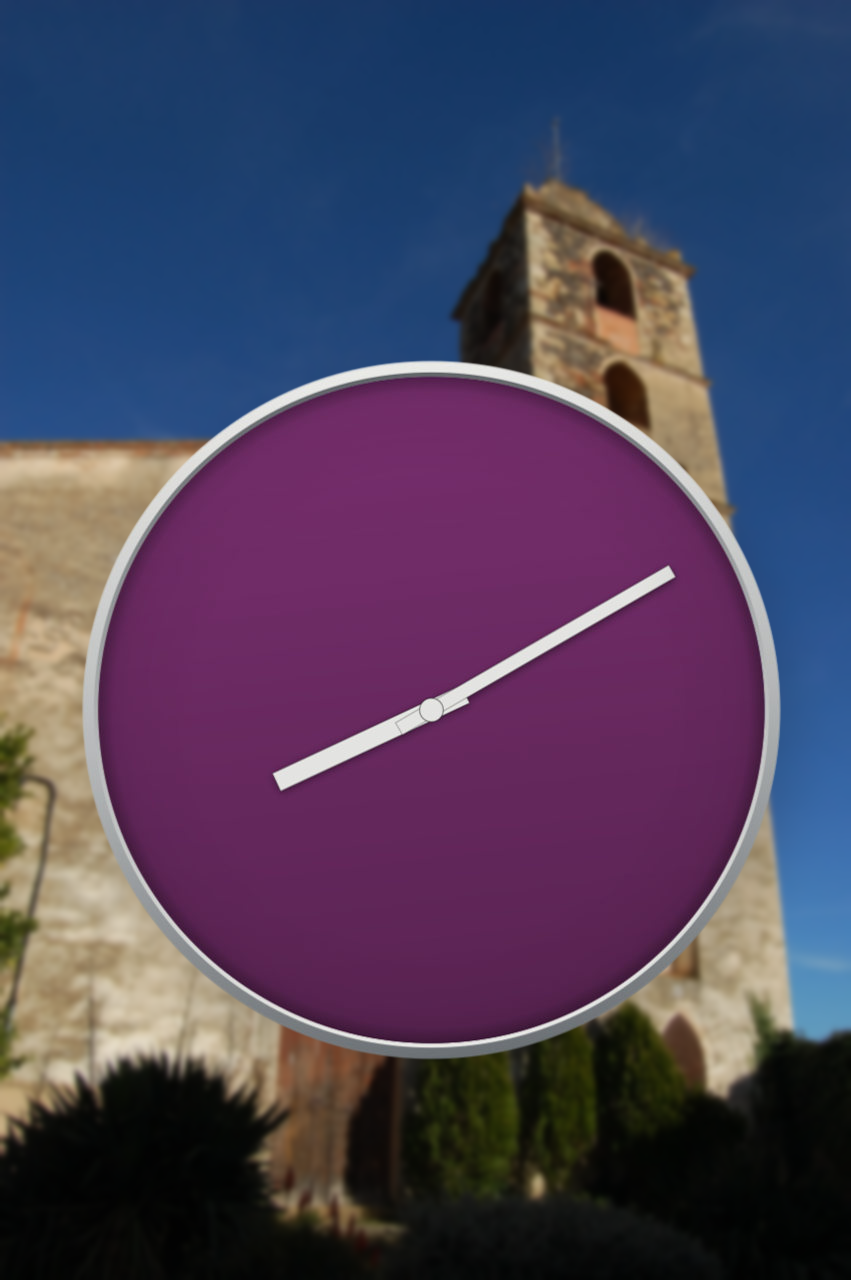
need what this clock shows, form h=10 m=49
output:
h=8 m=10
